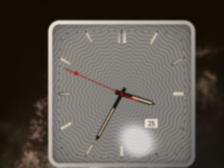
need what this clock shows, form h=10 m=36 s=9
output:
h=3 m=34 s=49
